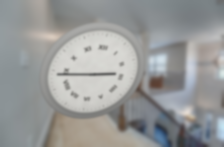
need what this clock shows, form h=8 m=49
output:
h=2 m=44
